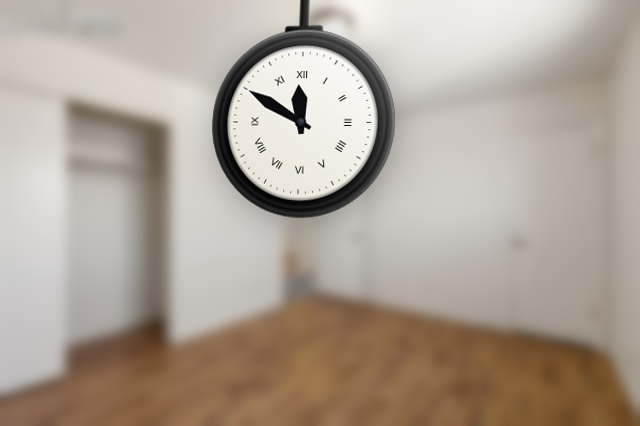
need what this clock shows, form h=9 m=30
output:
h=11 m=50
